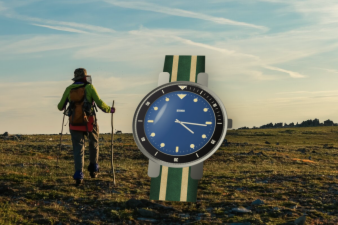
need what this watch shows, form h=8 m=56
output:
h=4 m=16
